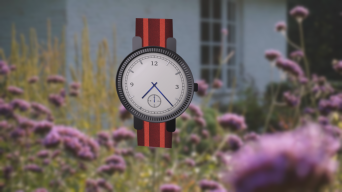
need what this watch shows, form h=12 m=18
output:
h=7 m=23
